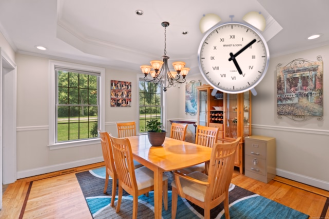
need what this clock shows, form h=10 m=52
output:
h=5 m=9
